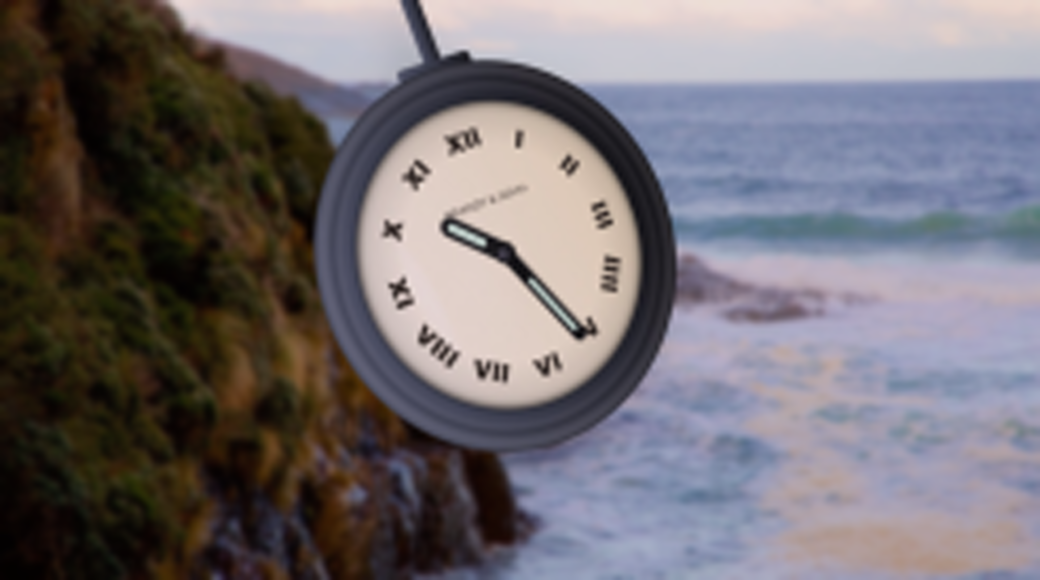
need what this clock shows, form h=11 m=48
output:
h=10 m=26
